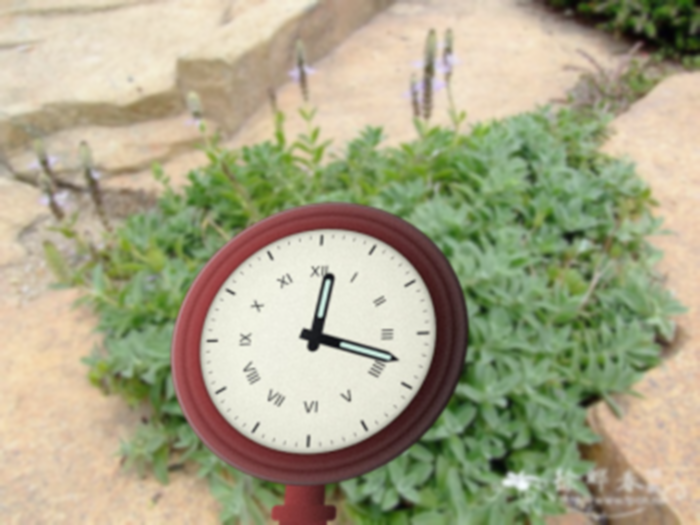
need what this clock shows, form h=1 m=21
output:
h=12 m=18
